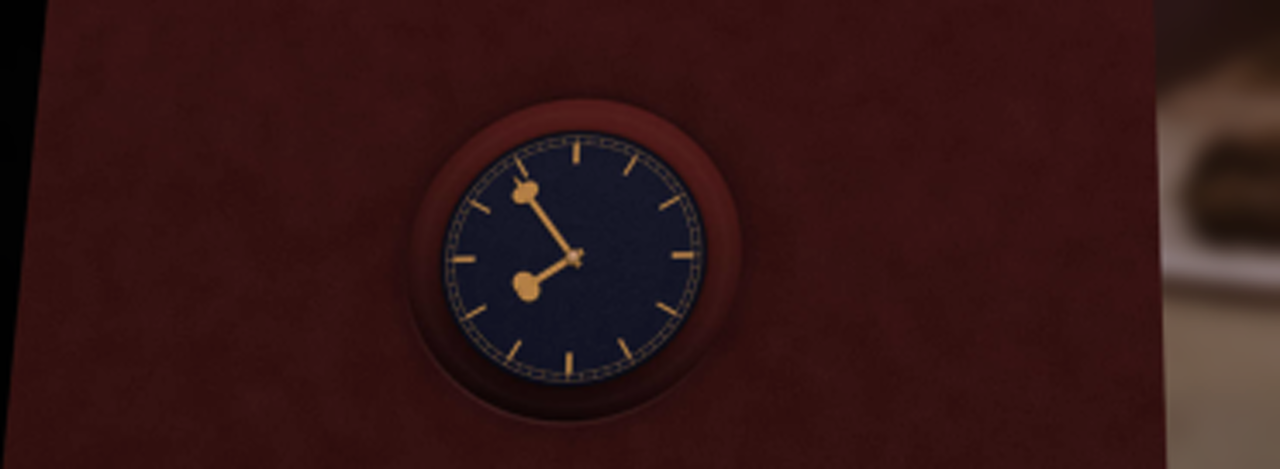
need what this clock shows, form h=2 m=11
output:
h=7 m=54
